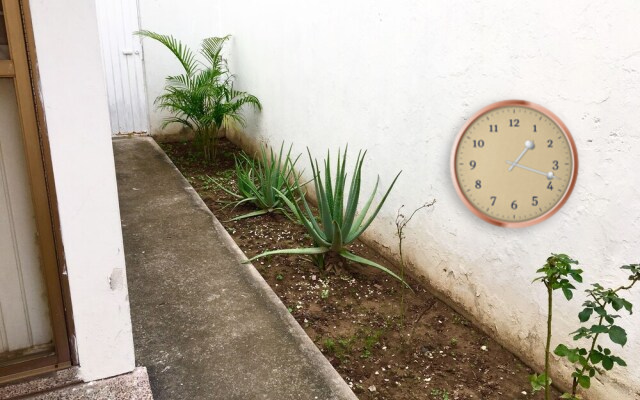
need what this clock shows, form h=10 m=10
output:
h=1 m=18
